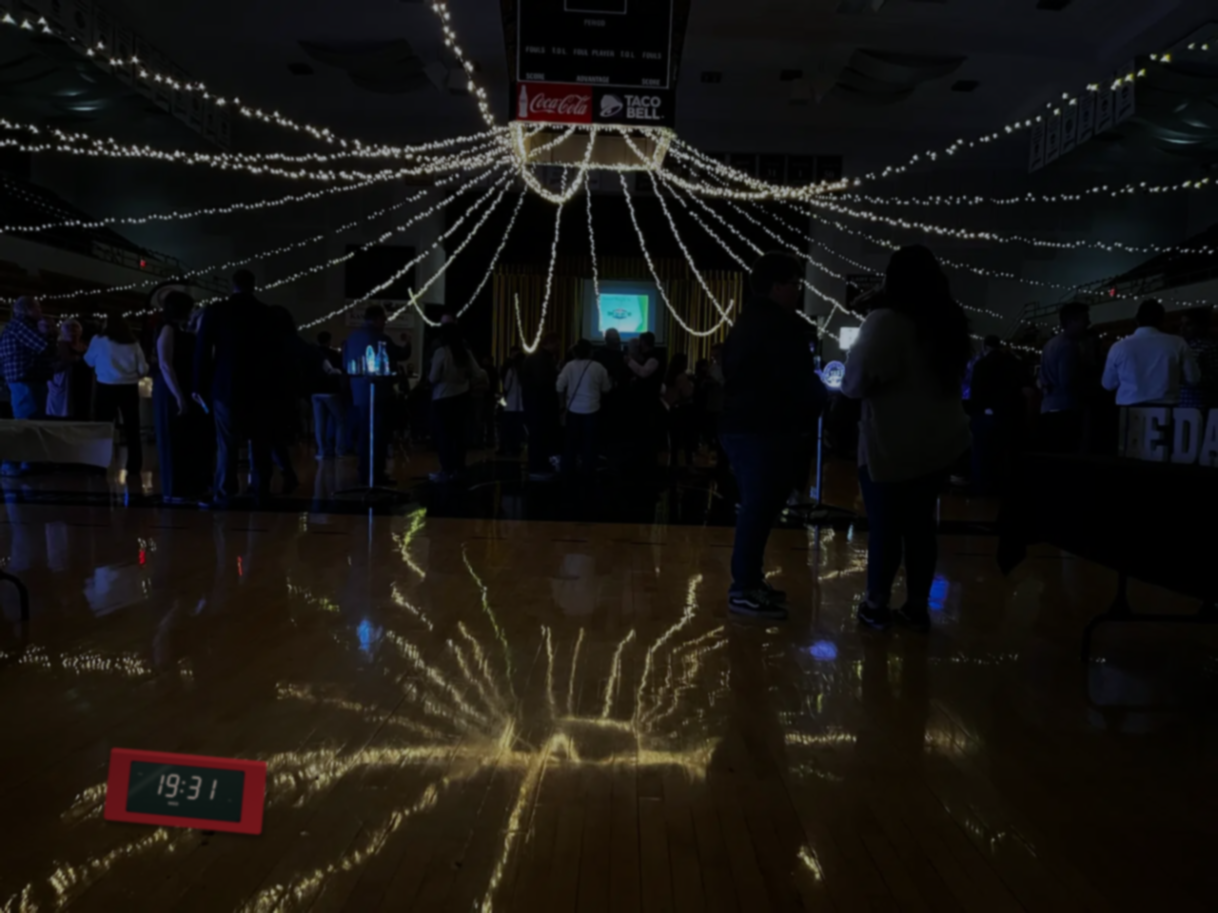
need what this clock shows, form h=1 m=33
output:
h=19 m=31
